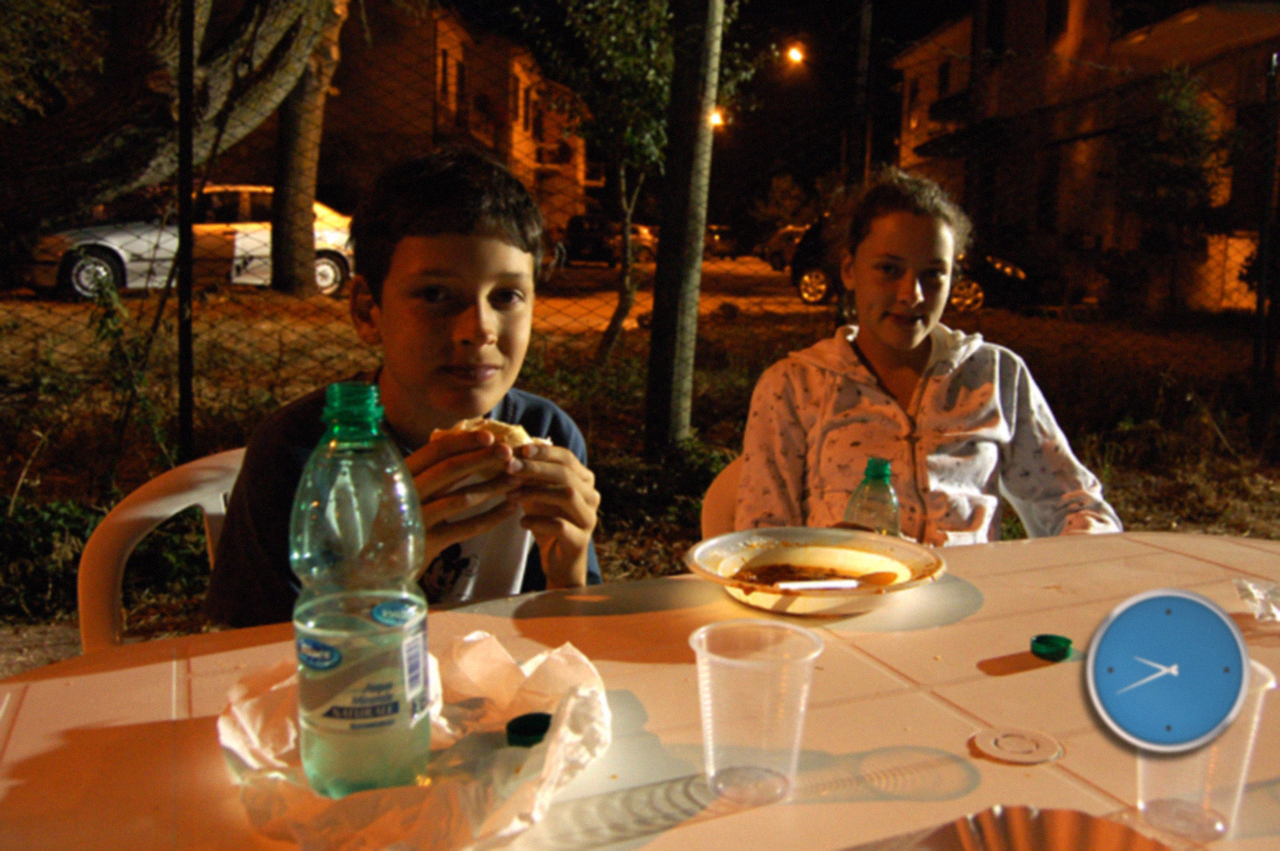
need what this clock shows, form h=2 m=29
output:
h=9 m=41
